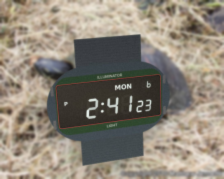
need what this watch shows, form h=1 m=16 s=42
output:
h=2 m=41 s=23
